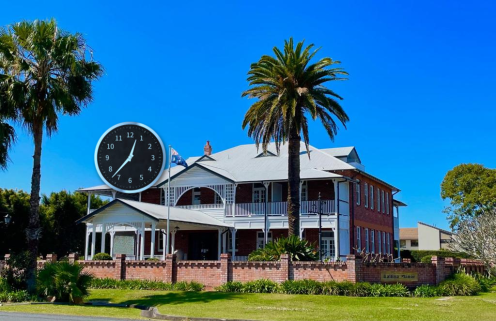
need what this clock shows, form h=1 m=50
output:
h=12 m=37
